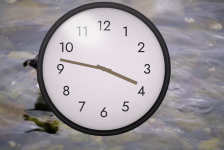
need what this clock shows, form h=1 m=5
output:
h=3 m=47
